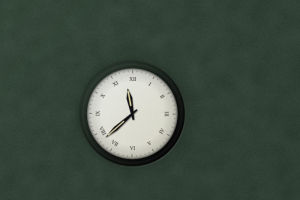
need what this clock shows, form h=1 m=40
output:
h=11 m=38
